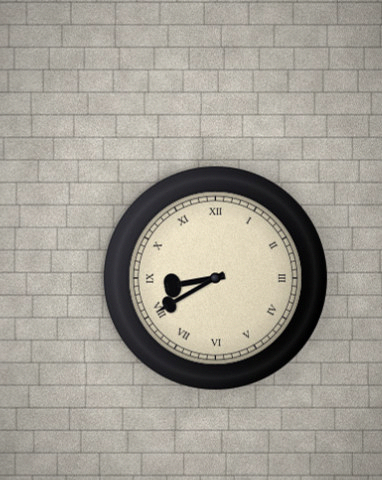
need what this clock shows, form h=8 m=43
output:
h=8 m=40
